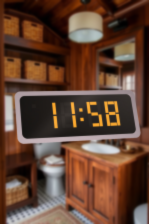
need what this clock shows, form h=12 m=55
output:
h=11 m=58
